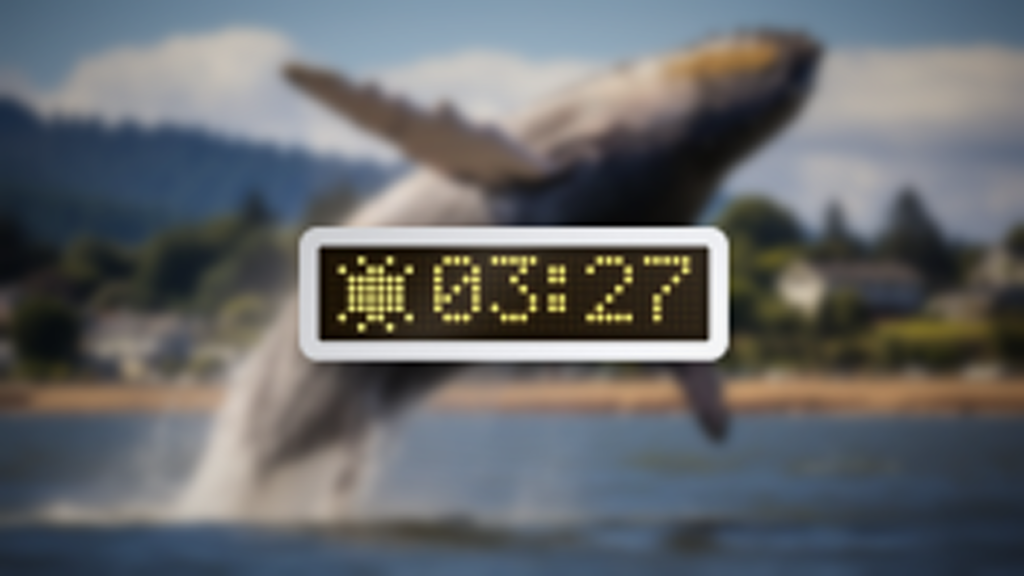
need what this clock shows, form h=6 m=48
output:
h=3 m=27
